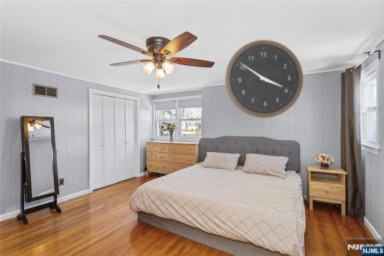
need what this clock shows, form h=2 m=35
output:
h=3 m=51
